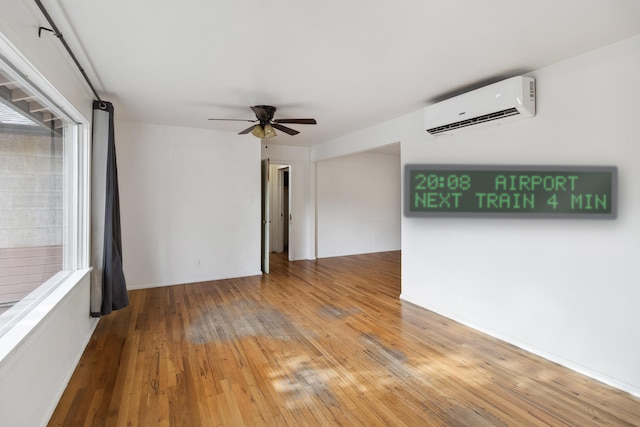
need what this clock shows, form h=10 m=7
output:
h=20 m=8
